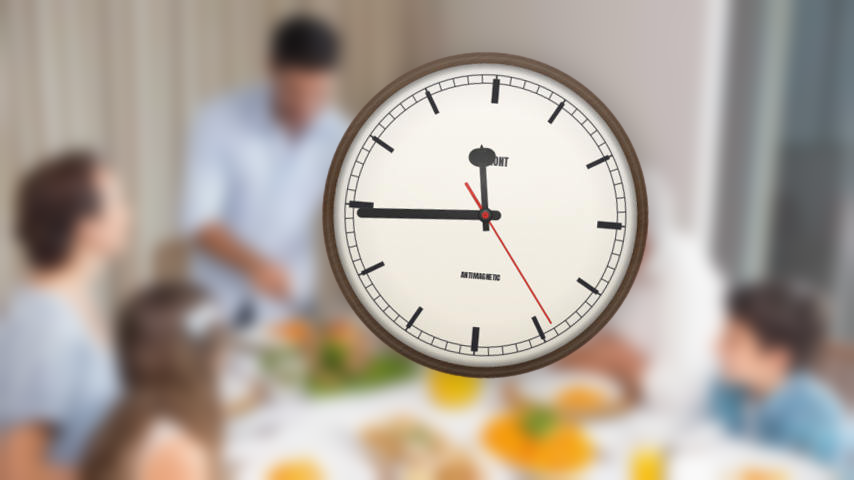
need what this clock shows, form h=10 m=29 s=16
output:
h=11 m=44 s=24
